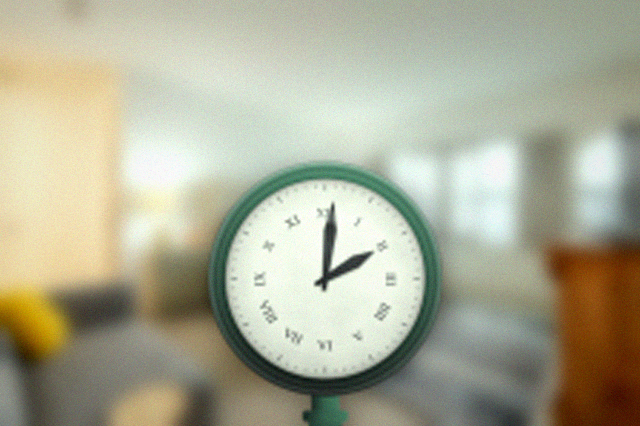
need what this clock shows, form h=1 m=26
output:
h=2 m=1
